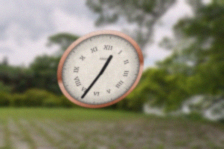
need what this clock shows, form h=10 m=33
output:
h=12 m=34
